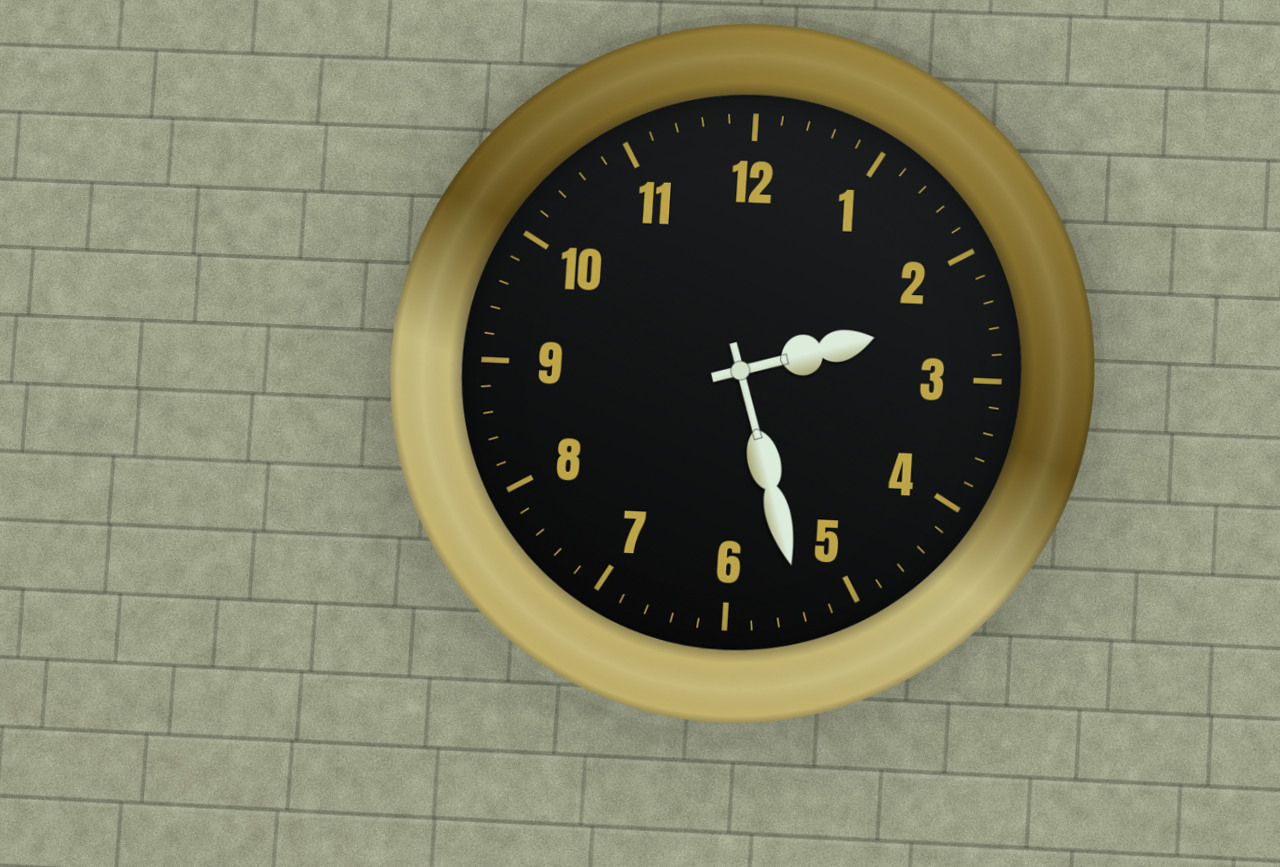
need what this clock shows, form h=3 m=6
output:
h=2 m=27
